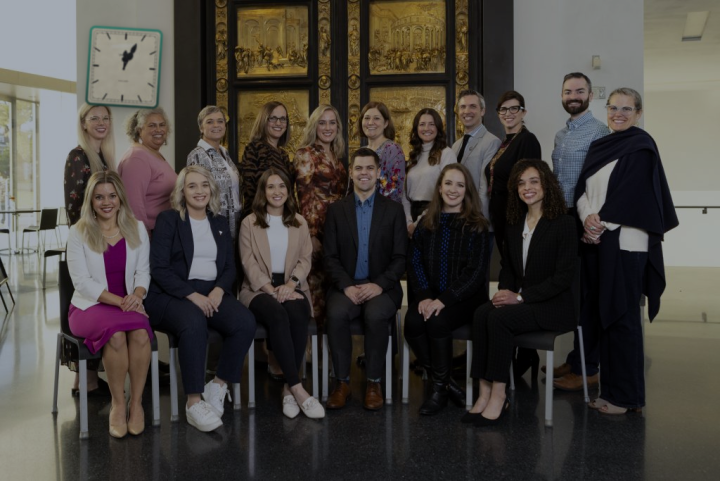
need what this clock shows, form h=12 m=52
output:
h=12 m=4
